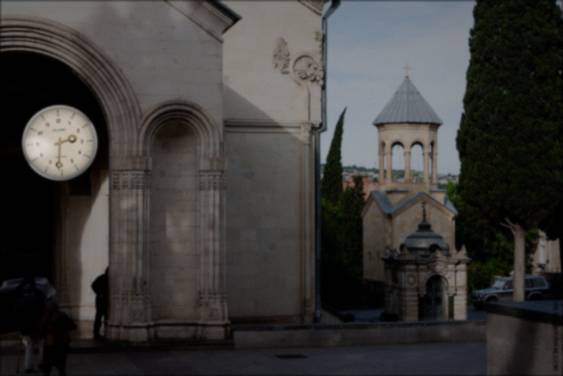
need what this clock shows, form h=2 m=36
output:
h=2 m=31
